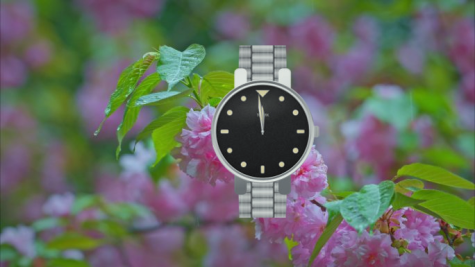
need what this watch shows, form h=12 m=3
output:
h=11 m=59
